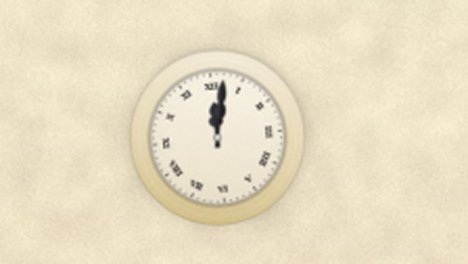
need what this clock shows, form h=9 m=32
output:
h=12 m=2
